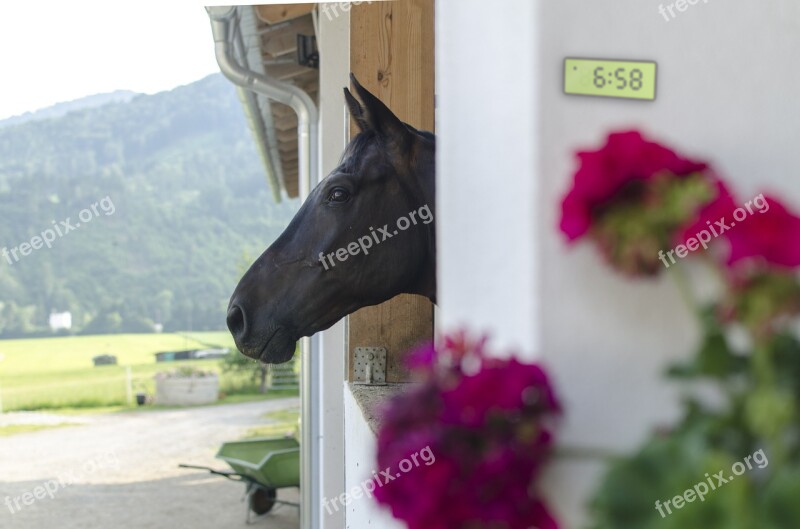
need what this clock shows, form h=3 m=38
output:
h=6 m=58
